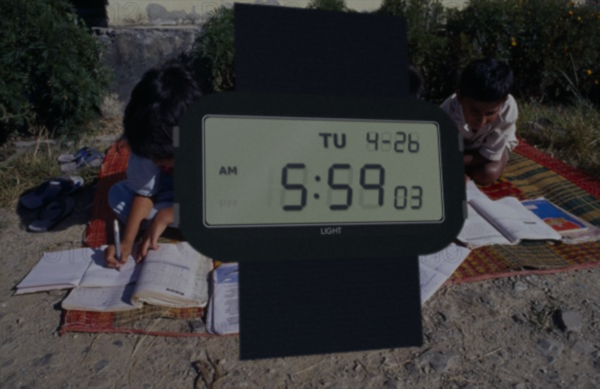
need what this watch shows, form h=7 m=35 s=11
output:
h=5 m=59 s=3
